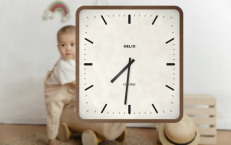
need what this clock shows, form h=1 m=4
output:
h=7 m=31
